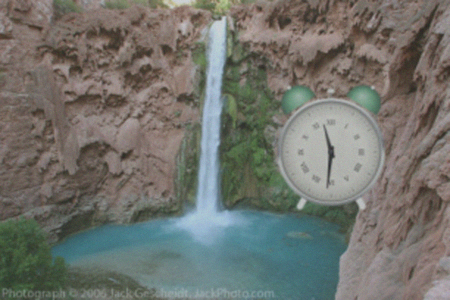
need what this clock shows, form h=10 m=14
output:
h=11 m=31
